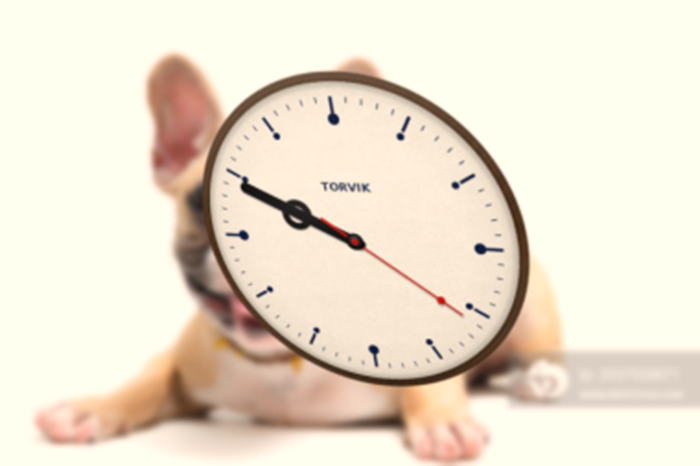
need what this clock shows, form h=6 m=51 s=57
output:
h=9 m=49 s=21
